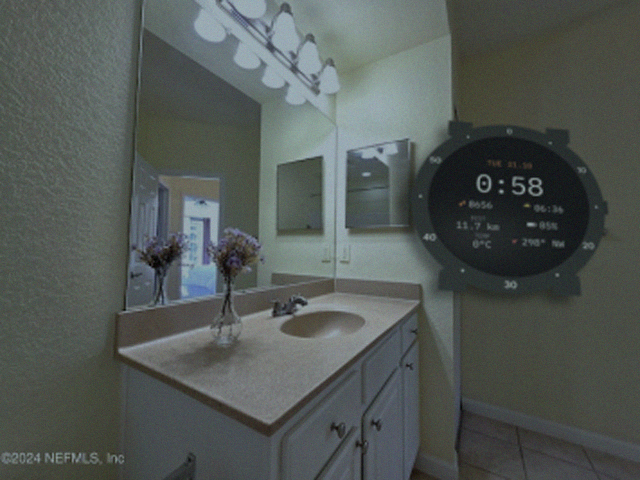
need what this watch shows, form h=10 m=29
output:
h=0 m=58
